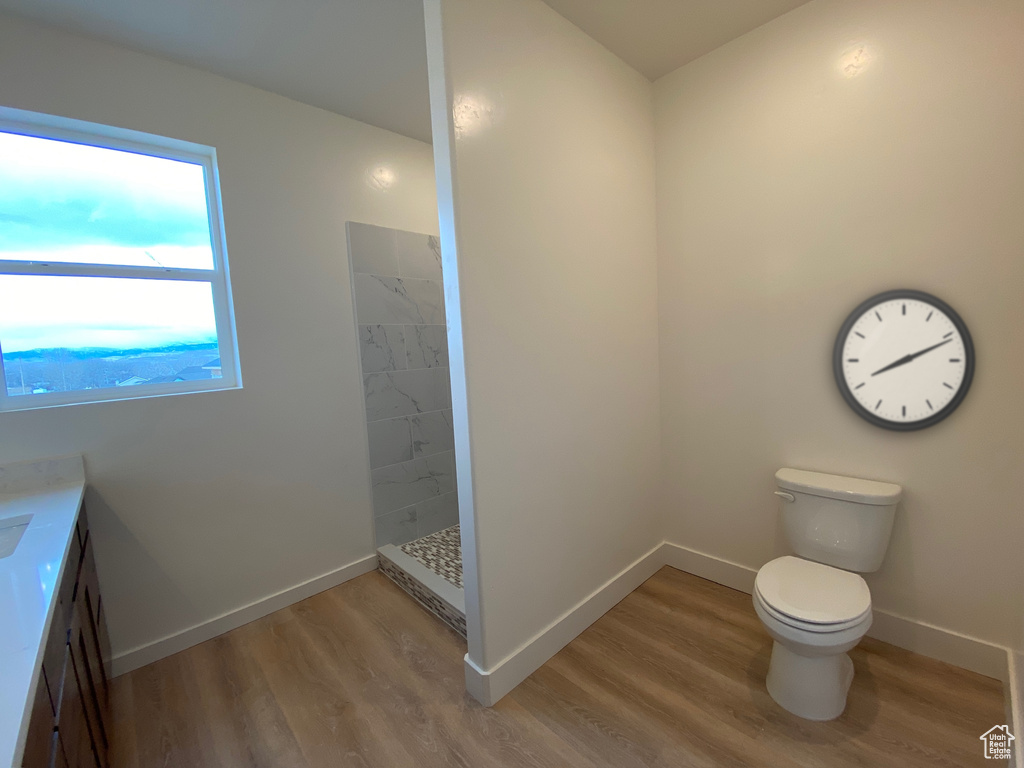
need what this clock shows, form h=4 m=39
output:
h=8 m=11
